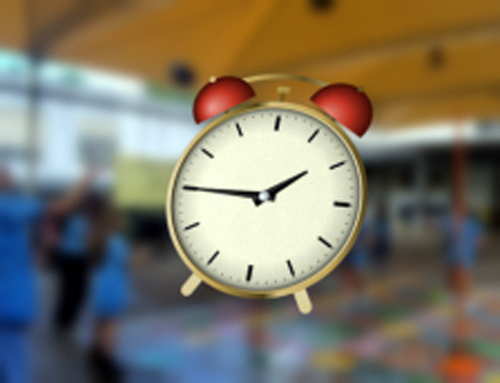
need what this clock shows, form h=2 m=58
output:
h=1 m=45
